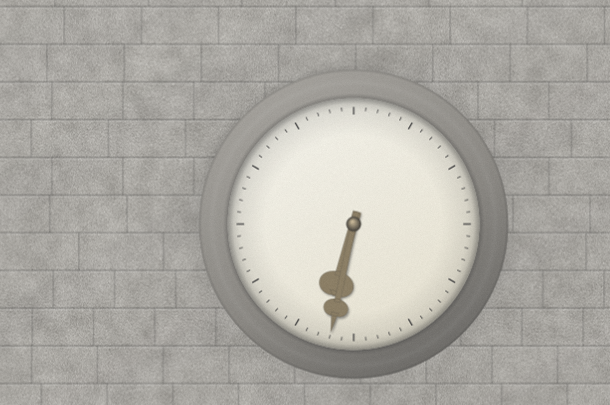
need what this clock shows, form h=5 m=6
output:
h=6 m=32
